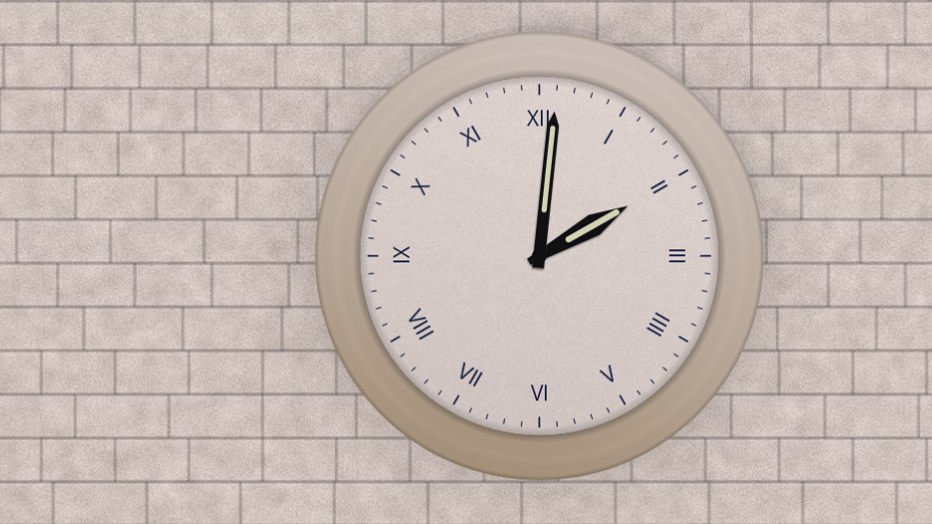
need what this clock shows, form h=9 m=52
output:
h=2 m=1
